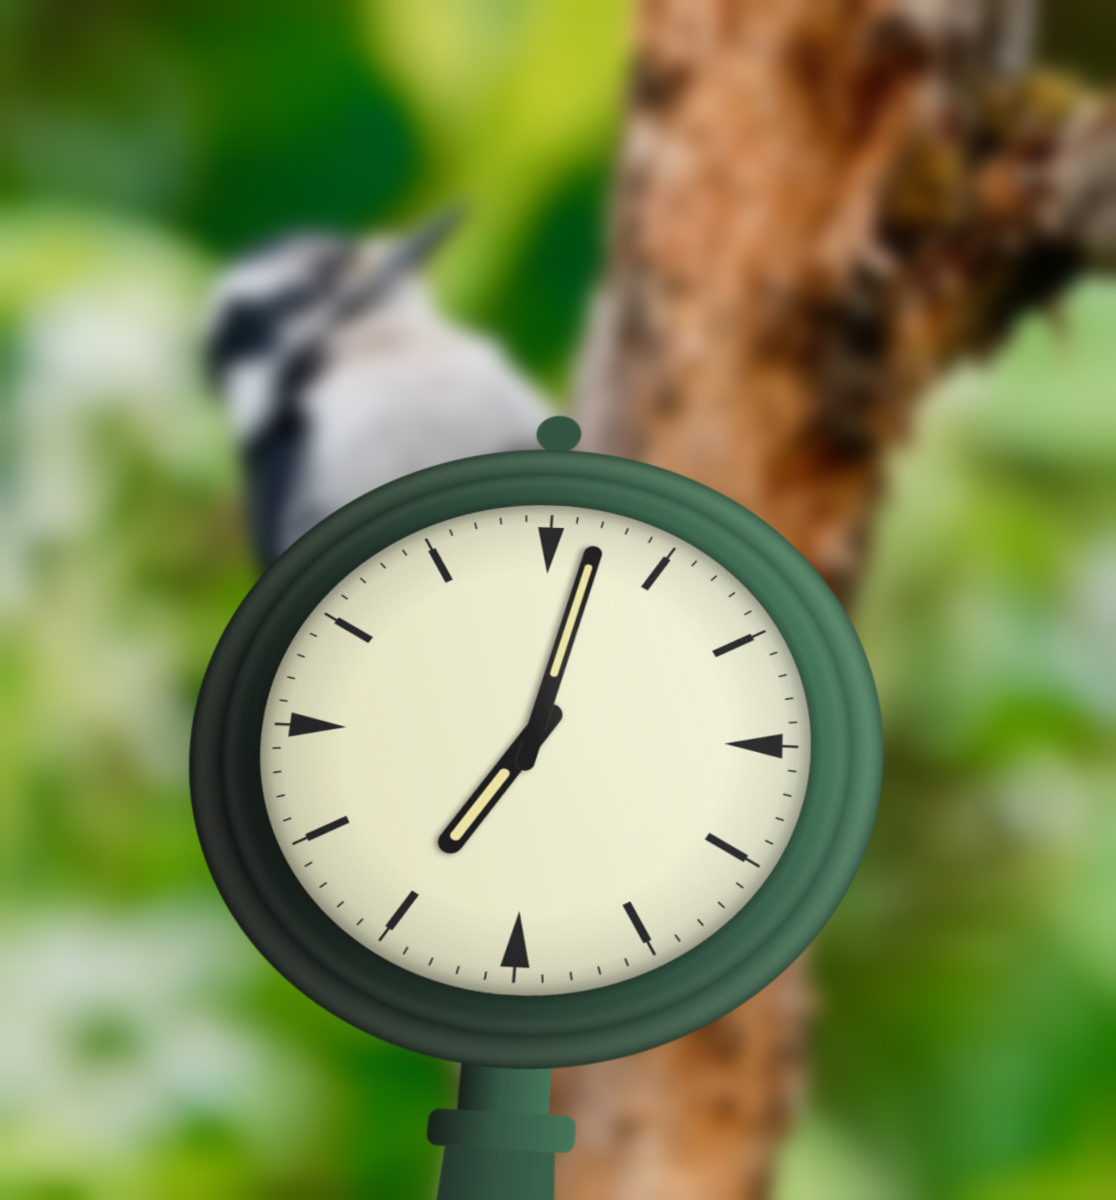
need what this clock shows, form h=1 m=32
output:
h=7 m=2
